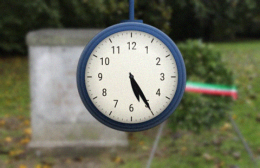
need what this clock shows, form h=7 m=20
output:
h=5 m=25
